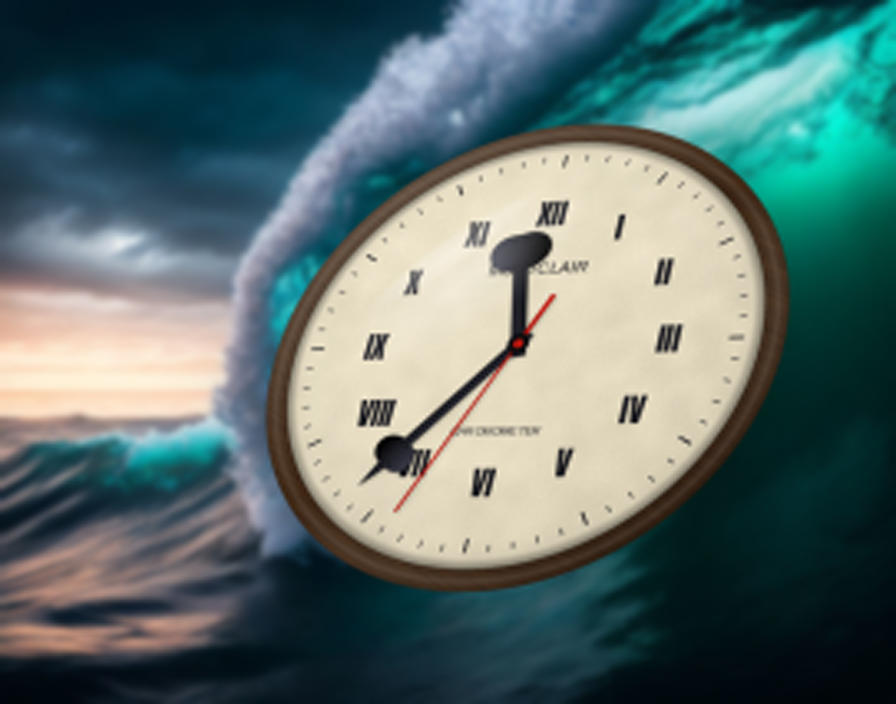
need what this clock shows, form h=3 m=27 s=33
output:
h=11 m=36 s=34
